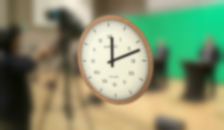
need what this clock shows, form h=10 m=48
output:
h=12 m=12
